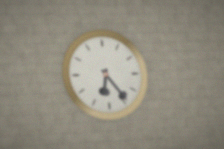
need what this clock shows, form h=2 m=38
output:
h=6 m=24
